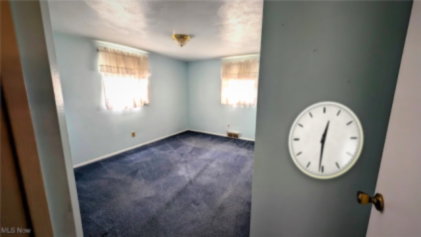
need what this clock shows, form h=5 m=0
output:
h=12 m=31
